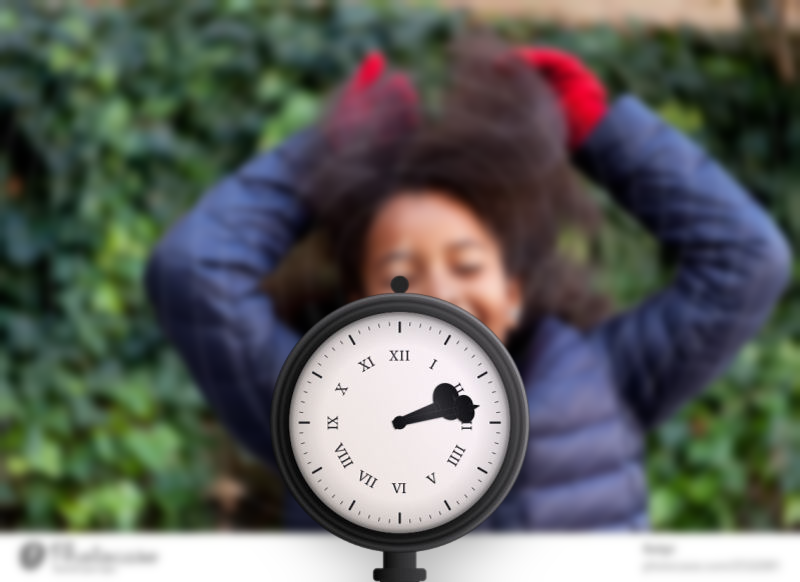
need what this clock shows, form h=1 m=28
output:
h=2 m=13
